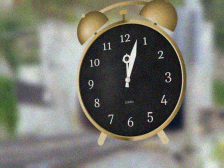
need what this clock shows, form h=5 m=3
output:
h=12 m=3
